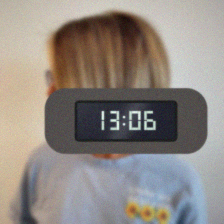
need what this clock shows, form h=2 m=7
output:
h=13 m=6
